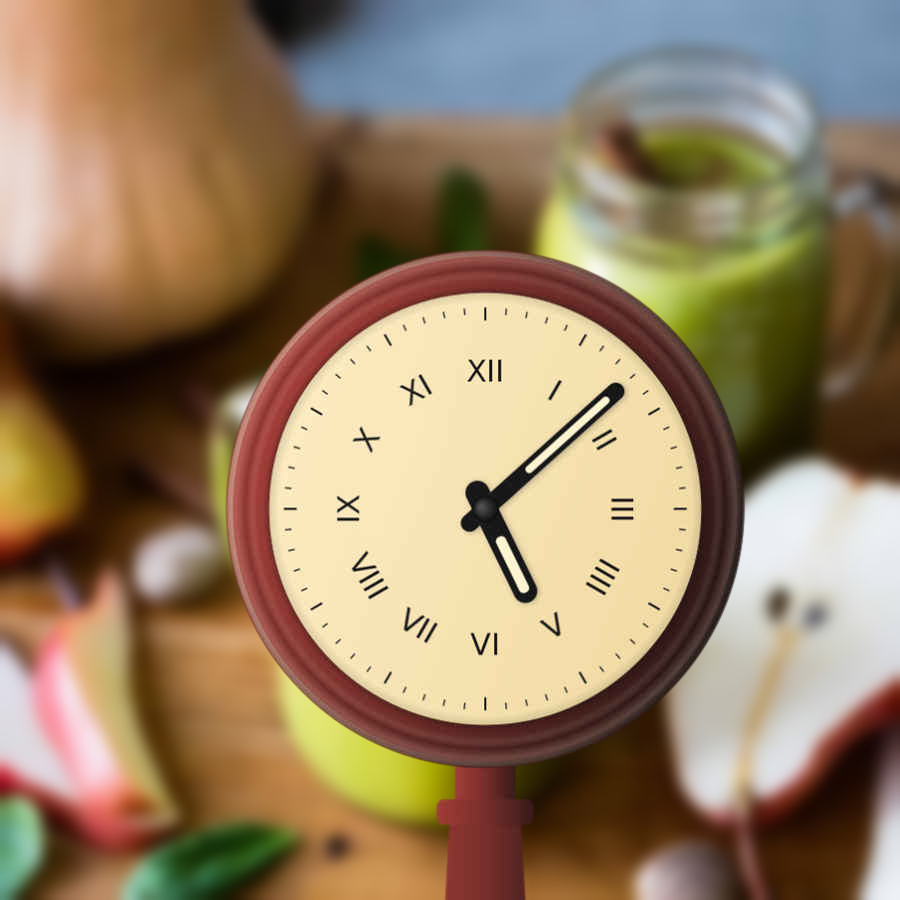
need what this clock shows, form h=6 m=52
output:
h=5 m=8
